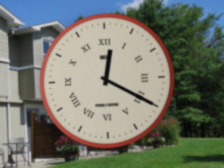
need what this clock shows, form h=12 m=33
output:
h=12 m=20
